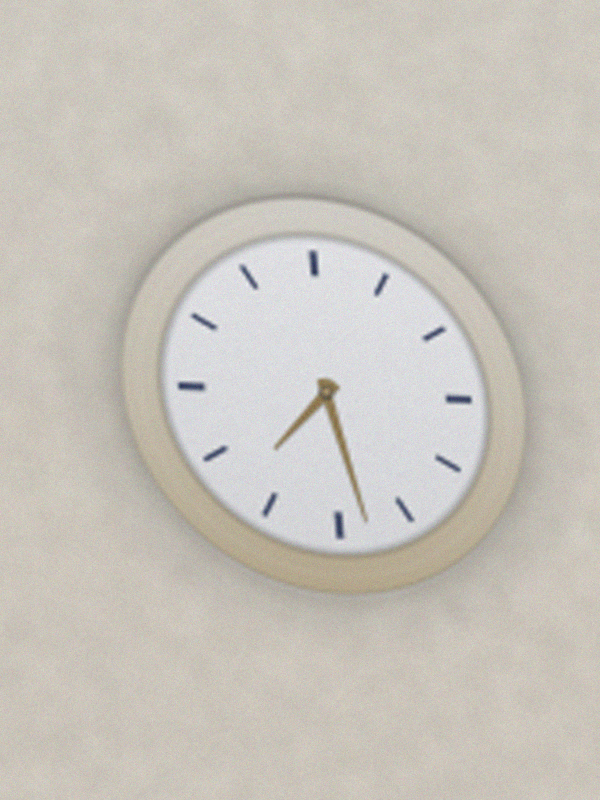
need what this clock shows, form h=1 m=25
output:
h=7 m=28
